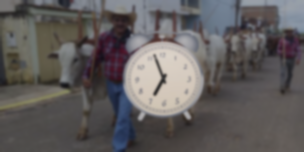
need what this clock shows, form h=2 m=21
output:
h=6 m=57
